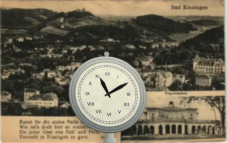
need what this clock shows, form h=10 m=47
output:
h=11 m=10
